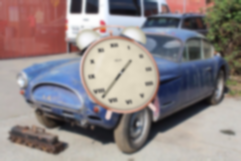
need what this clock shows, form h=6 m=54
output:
h=1 m=38
